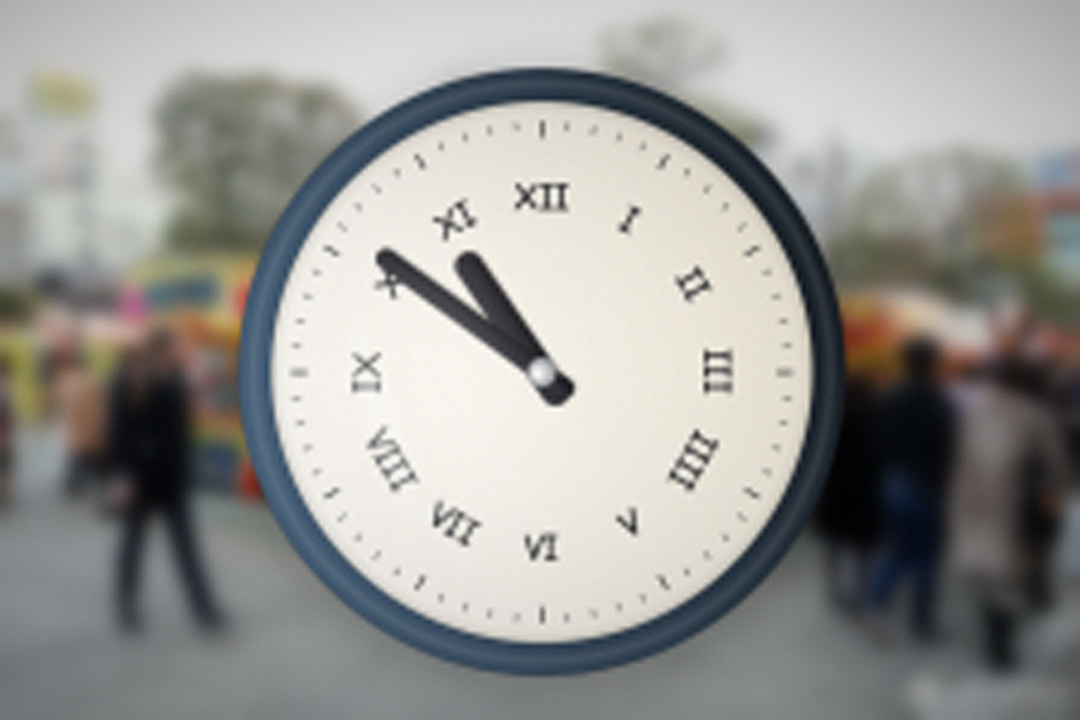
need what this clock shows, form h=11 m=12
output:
h=10 m=51
